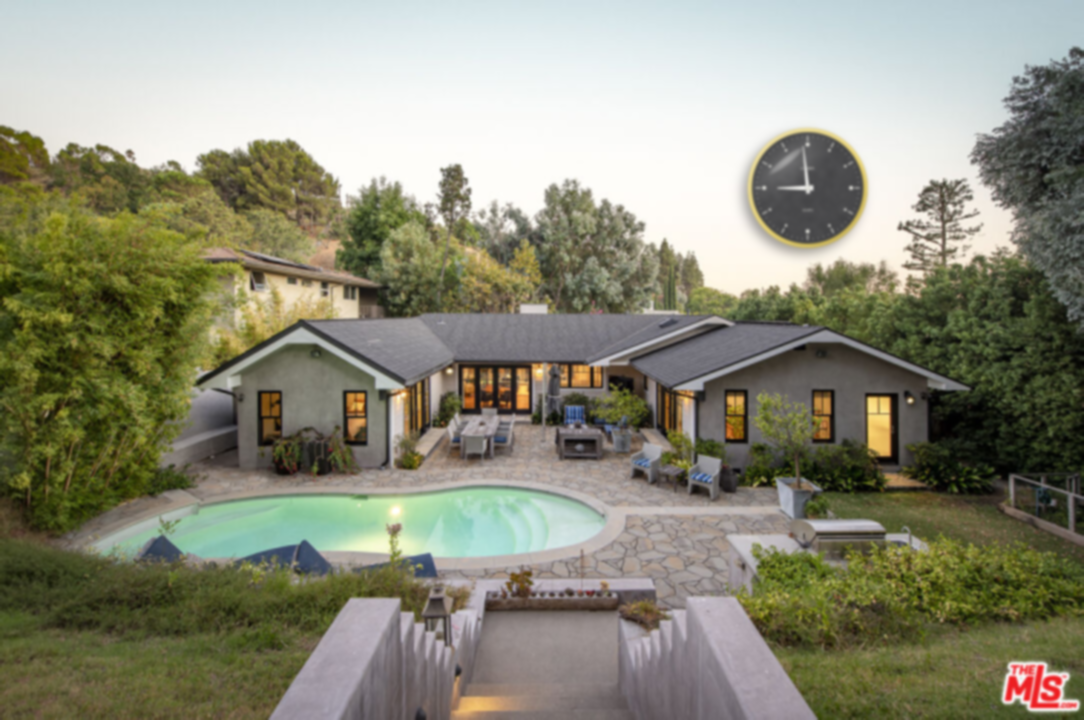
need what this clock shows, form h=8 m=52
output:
h=8 m=59
